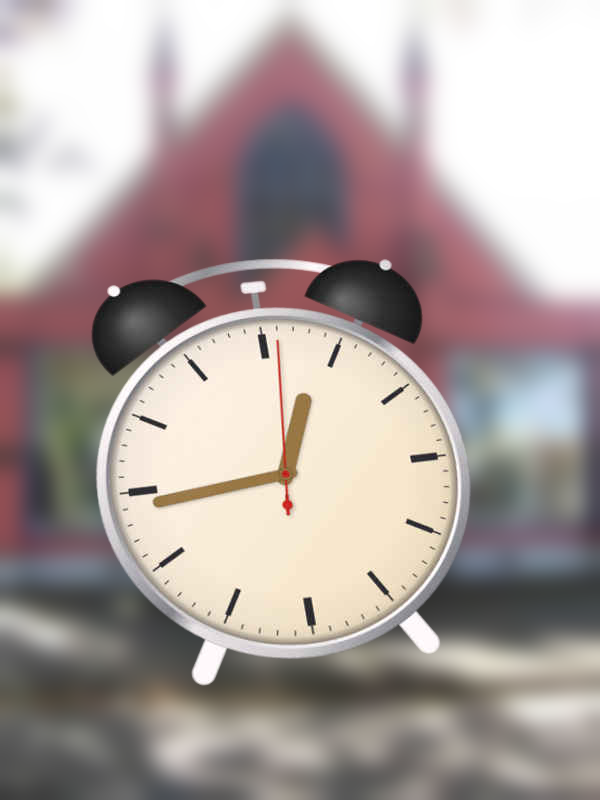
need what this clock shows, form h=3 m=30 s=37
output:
h=12 m=44 s=1
